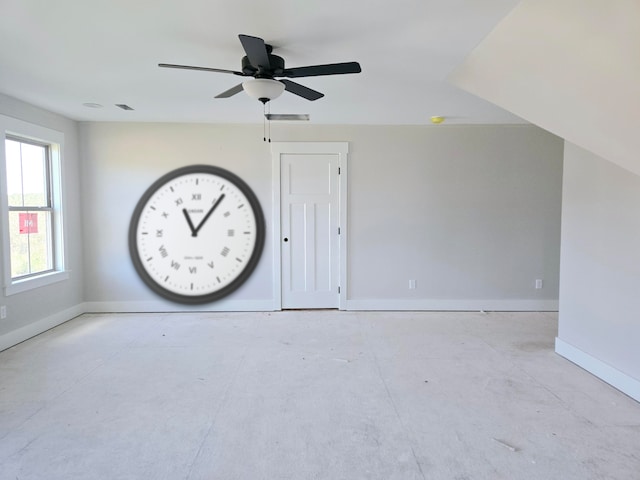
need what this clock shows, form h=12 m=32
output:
h=11 m=6
